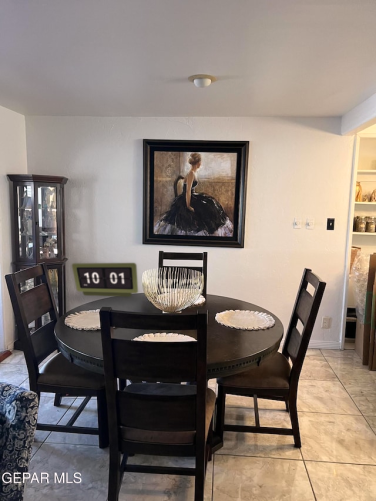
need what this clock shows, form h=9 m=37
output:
h=10 m=1
